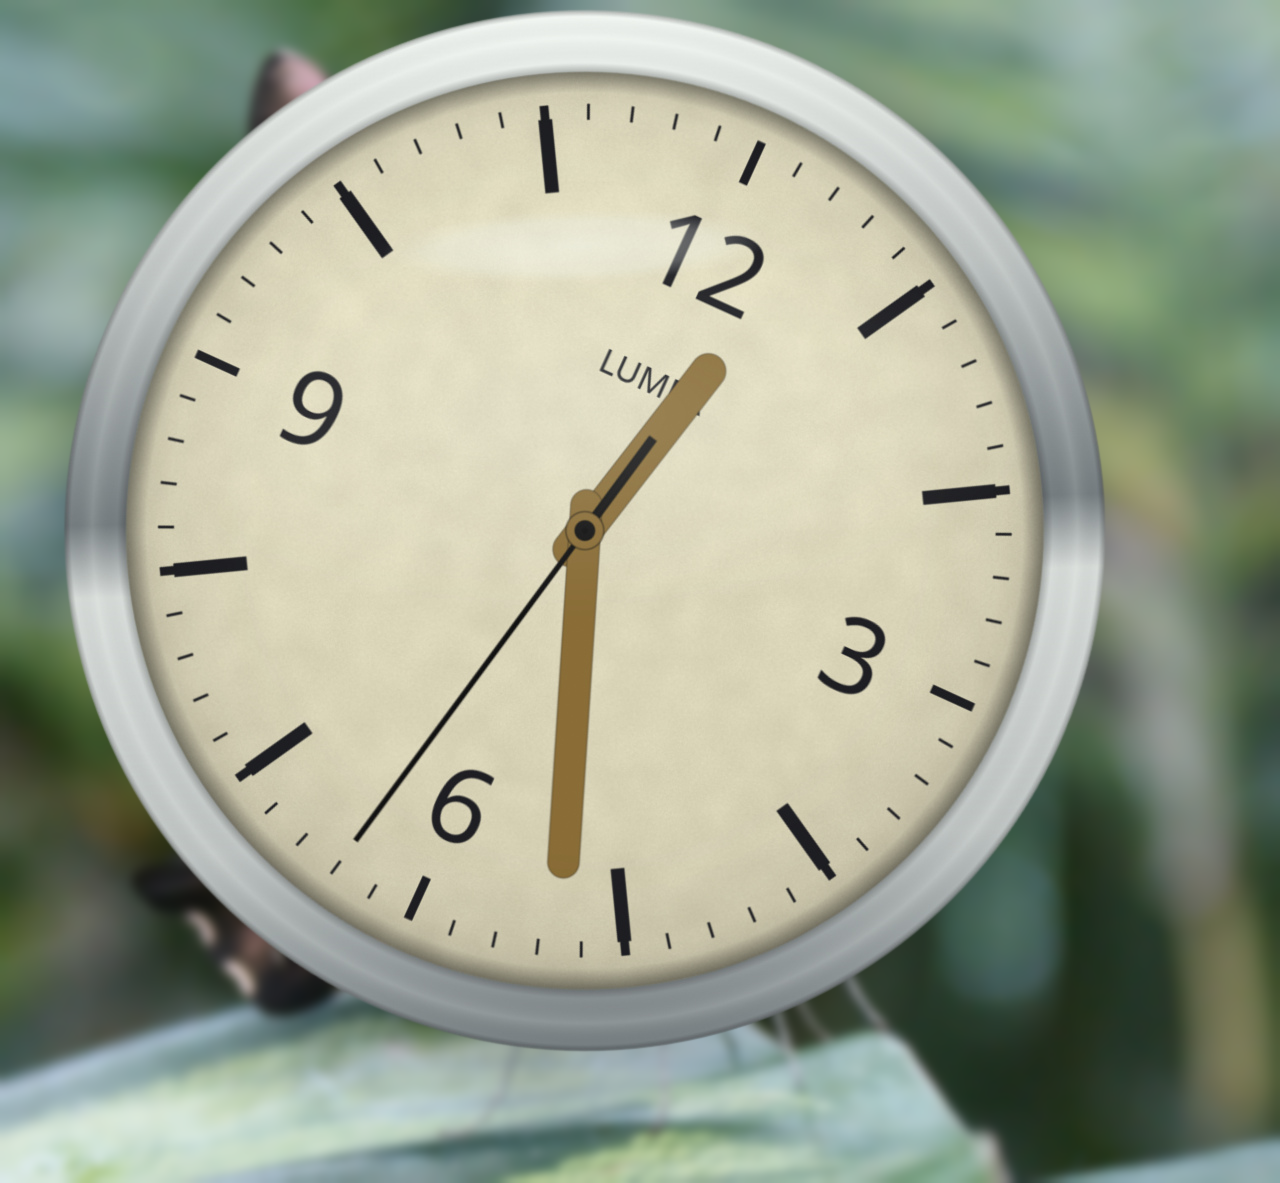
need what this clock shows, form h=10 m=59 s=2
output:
h=12 m=26 s=32
